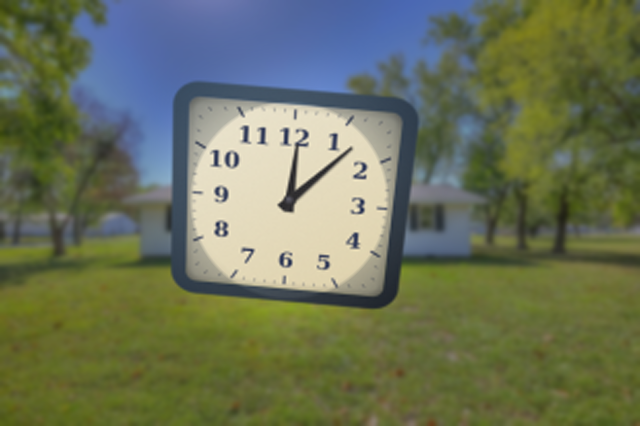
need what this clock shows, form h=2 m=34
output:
h=12 m=7
